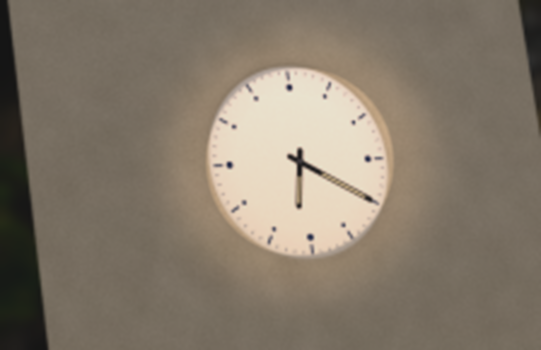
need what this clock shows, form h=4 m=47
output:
h=6 m=20
